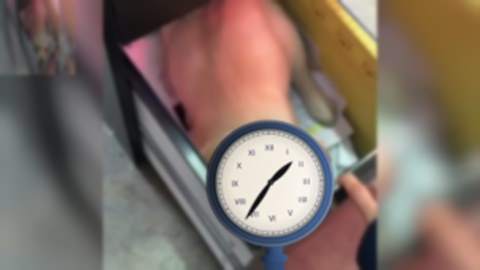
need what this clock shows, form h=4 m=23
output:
h=1 m=36
